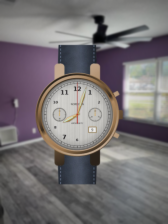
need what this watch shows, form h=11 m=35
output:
h=8 m=3
